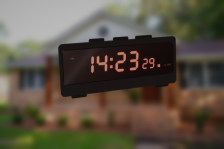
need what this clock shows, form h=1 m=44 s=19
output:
h=14 m=23 s=29
